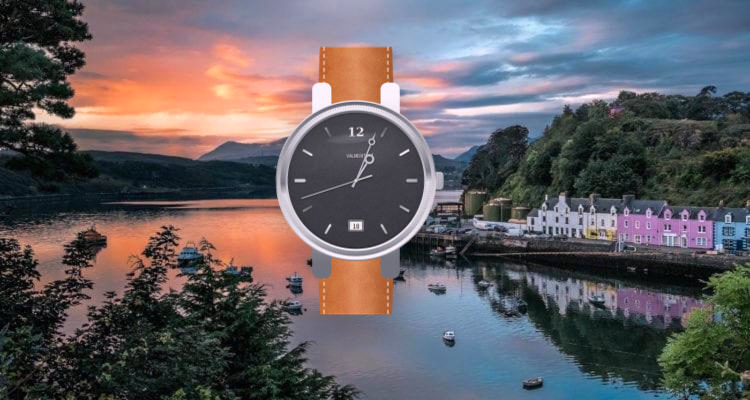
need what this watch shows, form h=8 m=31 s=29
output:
h=1 m=3 s=42
